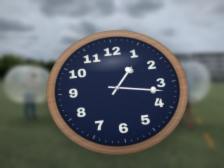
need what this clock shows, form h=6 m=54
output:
h=1 m=17
